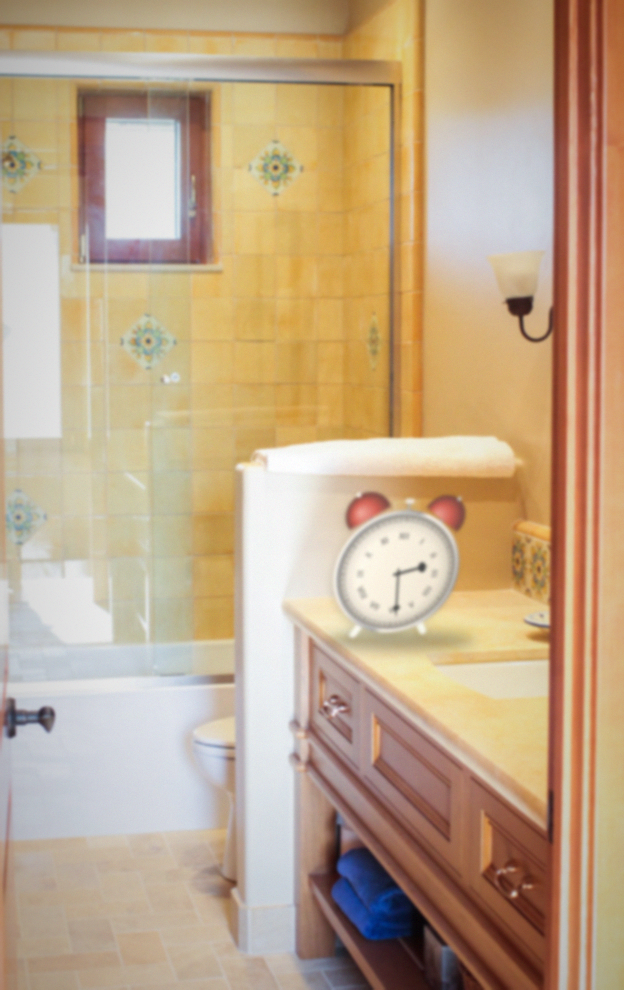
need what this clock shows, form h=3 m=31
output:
h=2 m=29
